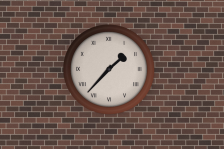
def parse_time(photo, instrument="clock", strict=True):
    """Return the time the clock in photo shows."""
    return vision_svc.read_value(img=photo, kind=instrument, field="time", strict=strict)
1:37
